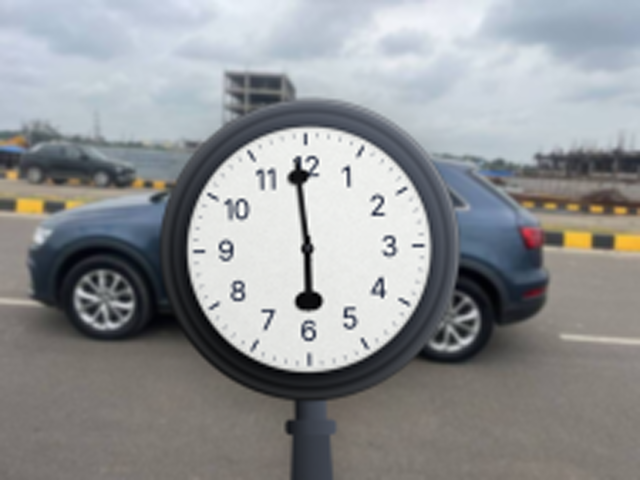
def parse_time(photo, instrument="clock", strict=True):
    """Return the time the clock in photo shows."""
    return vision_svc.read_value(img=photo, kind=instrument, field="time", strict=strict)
5:59
